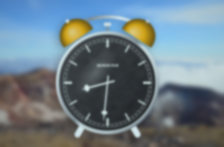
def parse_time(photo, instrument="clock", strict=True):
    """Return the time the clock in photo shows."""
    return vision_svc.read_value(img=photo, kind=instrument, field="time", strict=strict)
8:31
